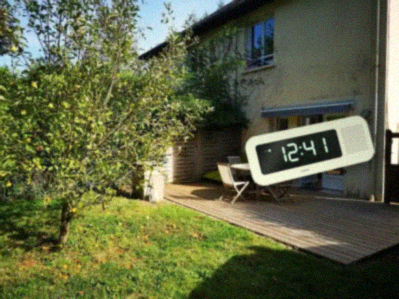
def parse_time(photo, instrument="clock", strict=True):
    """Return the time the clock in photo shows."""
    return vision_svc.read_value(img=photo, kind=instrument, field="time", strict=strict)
12:41
